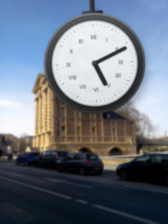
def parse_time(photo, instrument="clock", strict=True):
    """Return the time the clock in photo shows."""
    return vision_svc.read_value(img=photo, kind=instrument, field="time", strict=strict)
5:11
